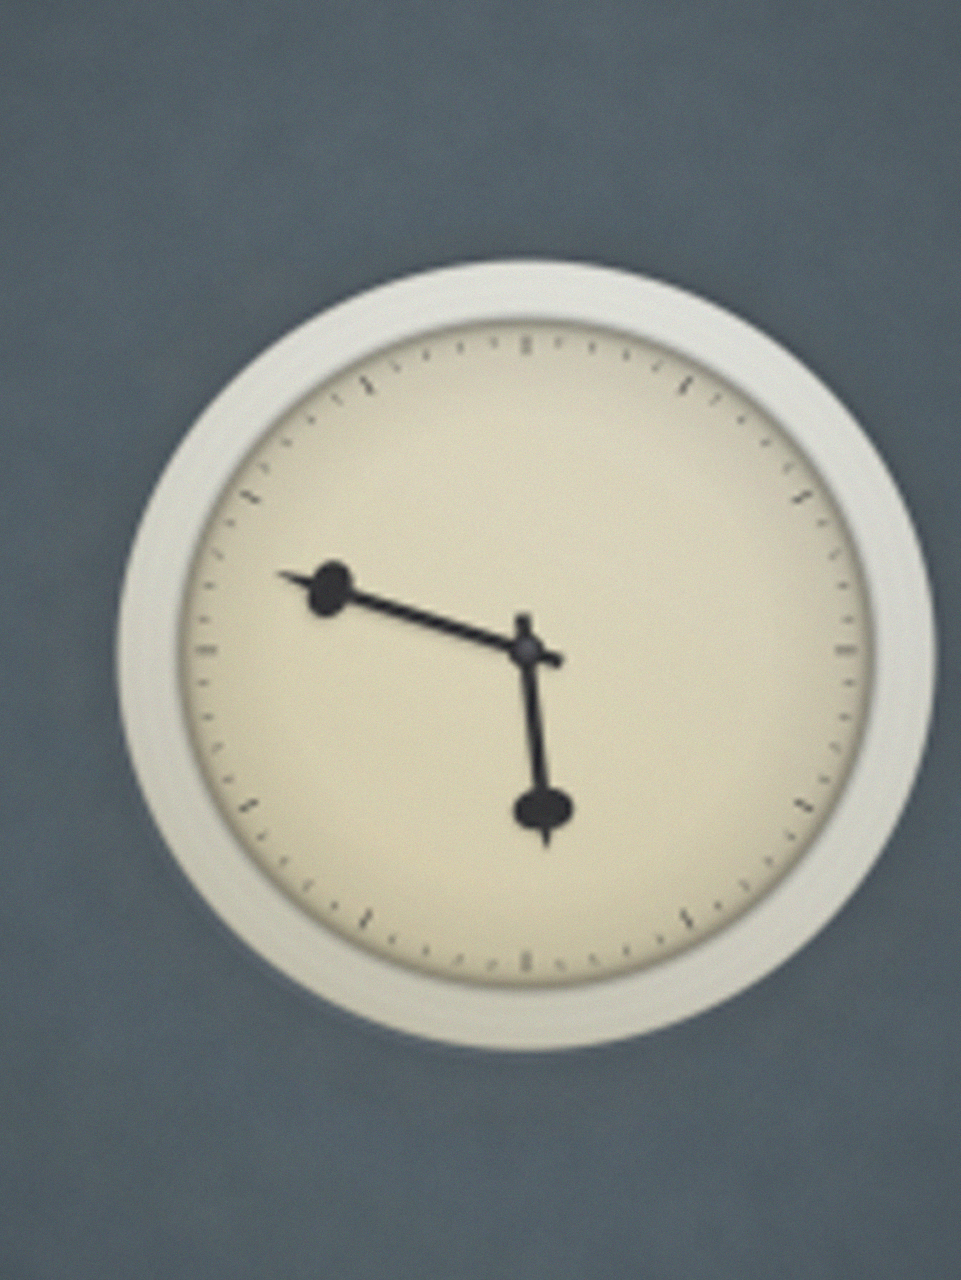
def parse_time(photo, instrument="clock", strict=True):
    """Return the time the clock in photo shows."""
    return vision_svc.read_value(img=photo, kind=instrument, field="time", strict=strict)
5:48
